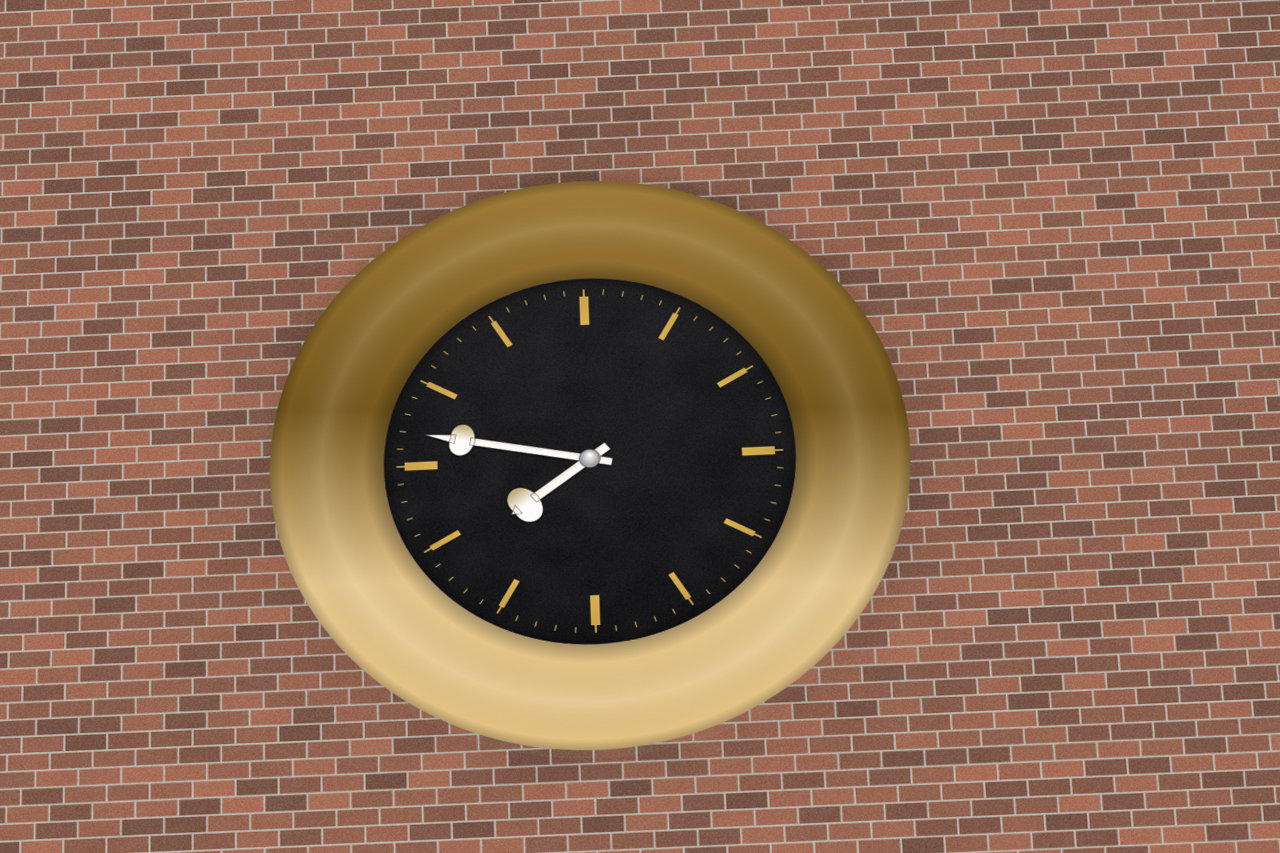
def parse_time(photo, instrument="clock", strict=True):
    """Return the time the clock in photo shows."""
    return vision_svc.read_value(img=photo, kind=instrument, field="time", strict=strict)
7:47
